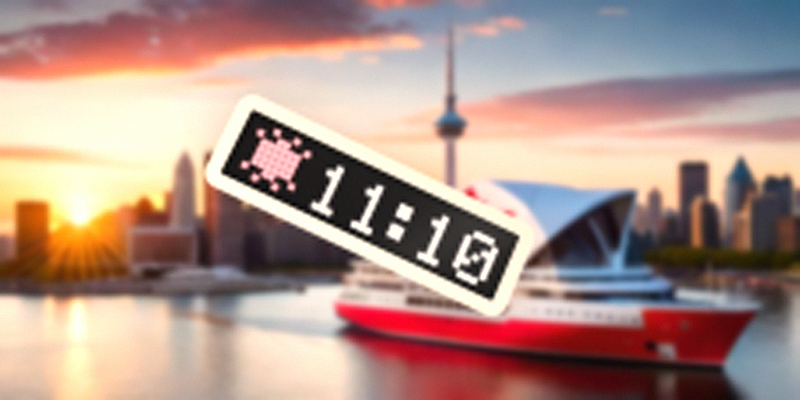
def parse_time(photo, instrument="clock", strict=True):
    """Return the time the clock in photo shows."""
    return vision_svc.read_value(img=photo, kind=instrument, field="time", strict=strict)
11:10
